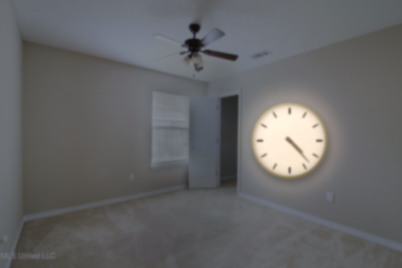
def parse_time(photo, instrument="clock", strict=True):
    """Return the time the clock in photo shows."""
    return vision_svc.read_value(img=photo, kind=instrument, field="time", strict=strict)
4:23
